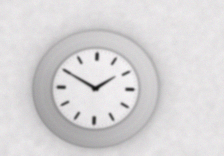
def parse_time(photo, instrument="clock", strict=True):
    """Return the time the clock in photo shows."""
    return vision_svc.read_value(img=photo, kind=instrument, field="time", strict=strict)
1:50
